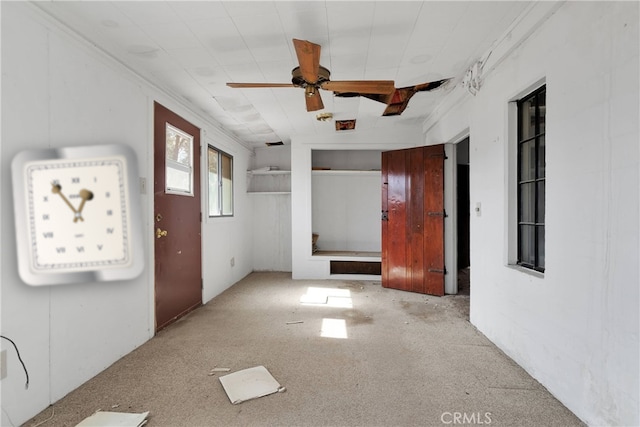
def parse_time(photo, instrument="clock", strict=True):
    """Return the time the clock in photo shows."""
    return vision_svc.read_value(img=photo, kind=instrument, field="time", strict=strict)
12:54
